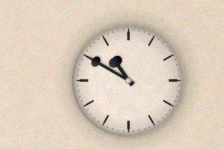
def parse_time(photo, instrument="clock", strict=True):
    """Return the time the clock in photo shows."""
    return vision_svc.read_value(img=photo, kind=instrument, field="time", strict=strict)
10:50
